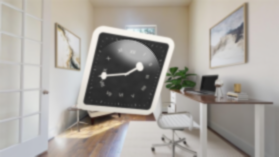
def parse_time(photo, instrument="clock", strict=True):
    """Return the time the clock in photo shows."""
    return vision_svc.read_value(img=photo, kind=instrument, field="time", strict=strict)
1:43
